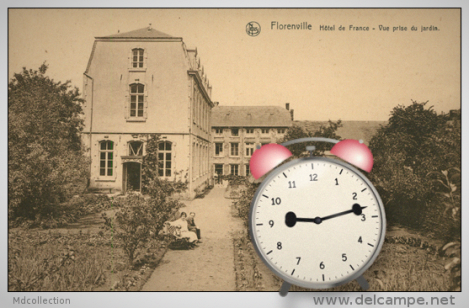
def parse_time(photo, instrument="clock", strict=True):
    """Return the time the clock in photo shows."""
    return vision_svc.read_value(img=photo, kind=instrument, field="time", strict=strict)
9:13
